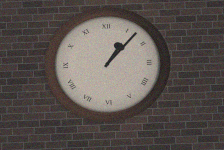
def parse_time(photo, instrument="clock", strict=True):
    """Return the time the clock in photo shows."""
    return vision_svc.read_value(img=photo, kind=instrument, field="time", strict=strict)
1:07
